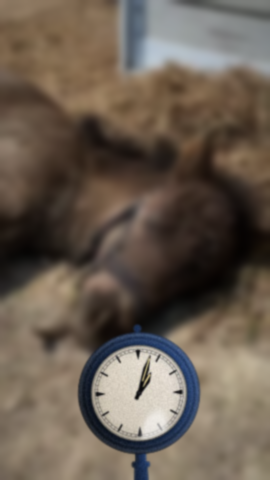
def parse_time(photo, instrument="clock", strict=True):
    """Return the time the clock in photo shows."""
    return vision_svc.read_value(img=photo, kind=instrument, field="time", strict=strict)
1:03
